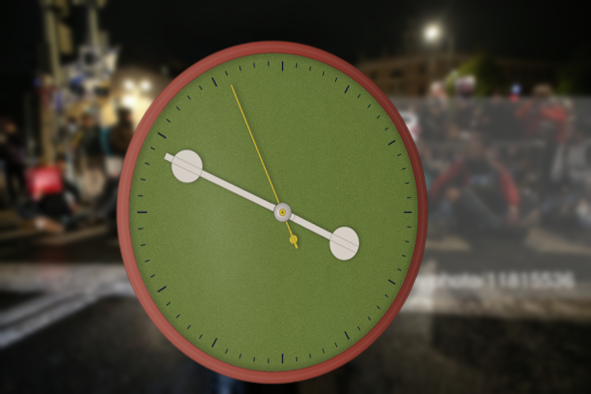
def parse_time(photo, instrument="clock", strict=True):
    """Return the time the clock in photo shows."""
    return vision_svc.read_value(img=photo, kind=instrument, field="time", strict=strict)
3:48:56
